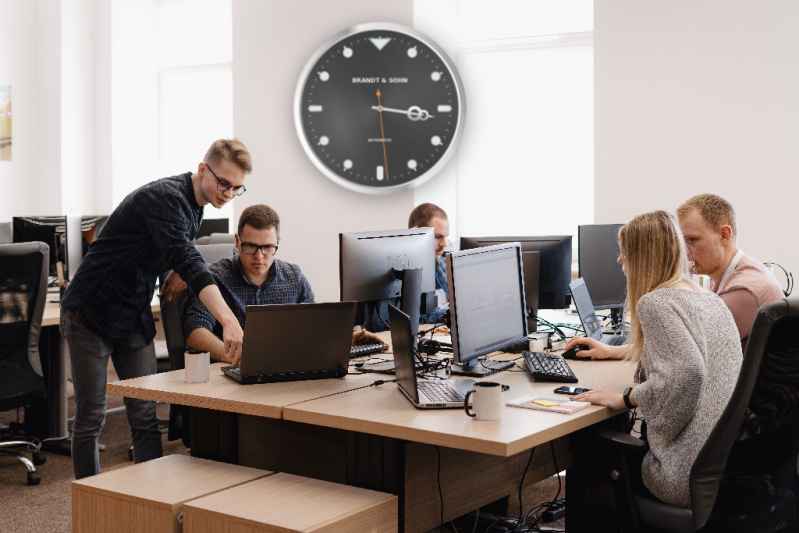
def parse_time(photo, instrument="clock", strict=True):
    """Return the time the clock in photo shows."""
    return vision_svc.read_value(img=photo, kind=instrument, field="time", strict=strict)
3:16:29
